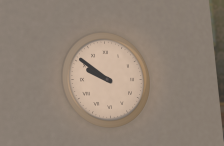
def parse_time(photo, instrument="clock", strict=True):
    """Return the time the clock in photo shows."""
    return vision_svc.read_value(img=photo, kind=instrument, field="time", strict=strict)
9:51
